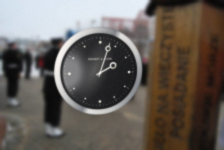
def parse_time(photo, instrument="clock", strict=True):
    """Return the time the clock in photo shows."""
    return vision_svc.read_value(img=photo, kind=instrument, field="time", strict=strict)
2:03
